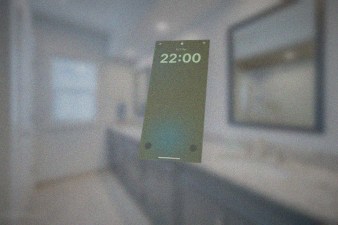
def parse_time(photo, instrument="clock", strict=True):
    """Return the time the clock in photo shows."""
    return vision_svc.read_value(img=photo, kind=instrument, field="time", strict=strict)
22:00
